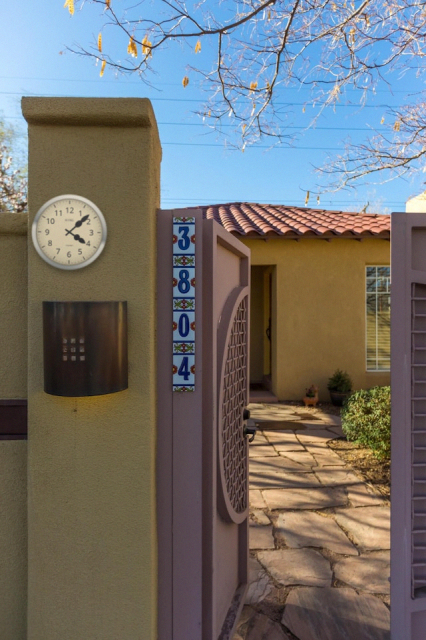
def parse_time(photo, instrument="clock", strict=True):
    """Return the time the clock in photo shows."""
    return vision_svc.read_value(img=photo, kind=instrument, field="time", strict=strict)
4:08
